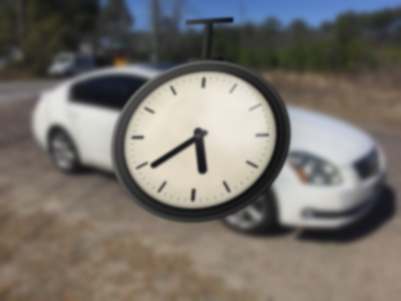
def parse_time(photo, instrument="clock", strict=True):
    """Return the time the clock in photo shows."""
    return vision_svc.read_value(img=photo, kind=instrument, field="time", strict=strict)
5:39
